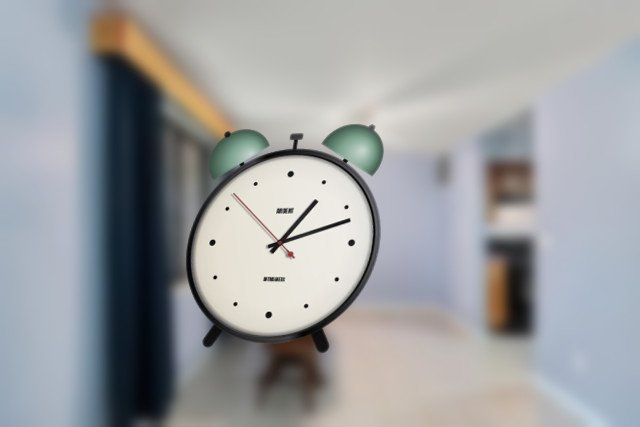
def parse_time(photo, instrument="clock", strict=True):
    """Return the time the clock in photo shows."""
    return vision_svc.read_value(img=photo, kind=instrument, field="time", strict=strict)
1:11:52
